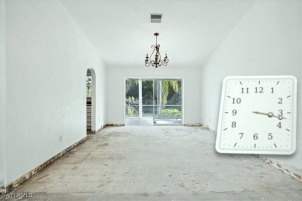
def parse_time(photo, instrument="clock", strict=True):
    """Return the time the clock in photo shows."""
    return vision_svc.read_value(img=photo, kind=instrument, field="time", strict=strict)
3:17
